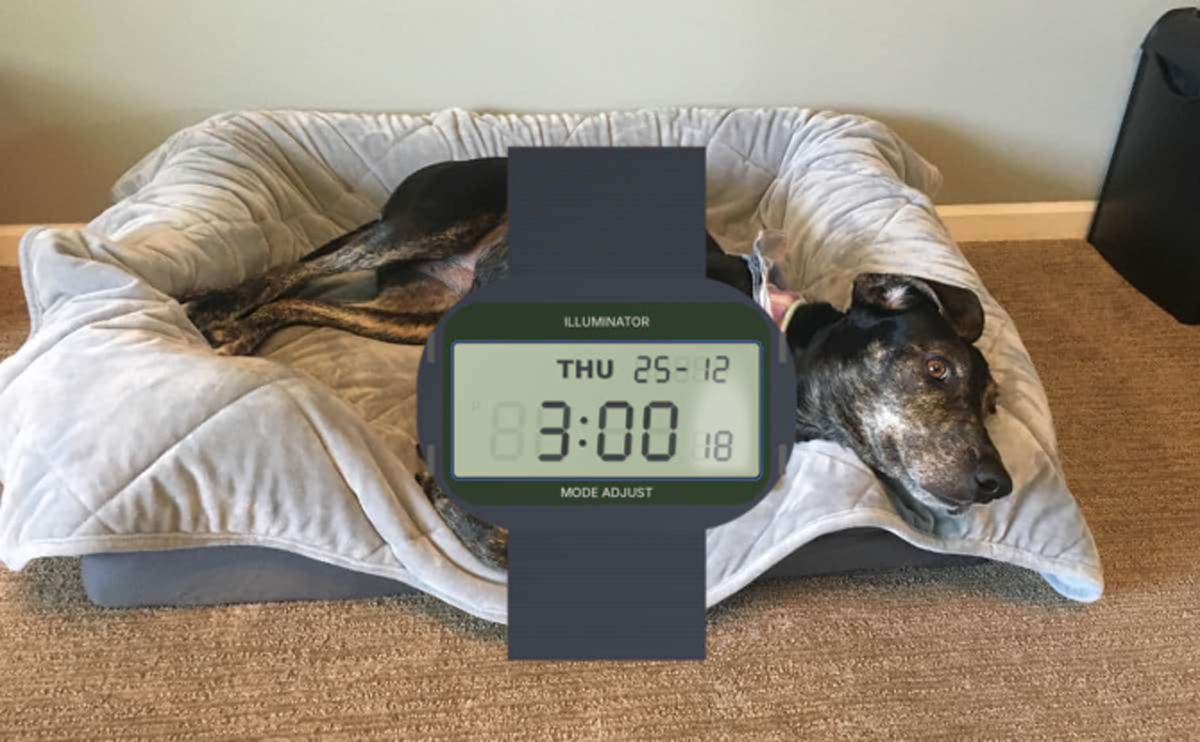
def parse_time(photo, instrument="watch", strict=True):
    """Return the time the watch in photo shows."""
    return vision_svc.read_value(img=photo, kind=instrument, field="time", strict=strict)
3:00:18
